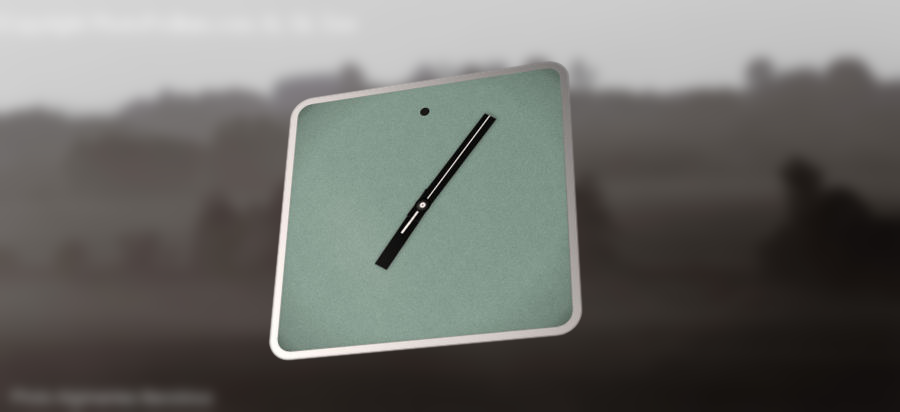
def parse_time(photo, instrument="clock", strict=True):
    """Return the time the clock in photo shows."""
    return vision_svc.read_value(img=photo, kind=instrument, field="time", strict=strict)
7:06:06
